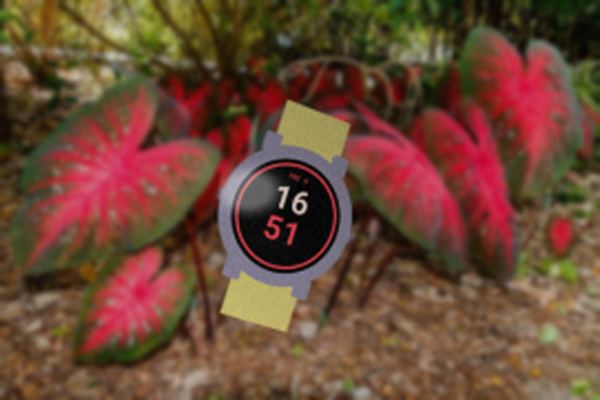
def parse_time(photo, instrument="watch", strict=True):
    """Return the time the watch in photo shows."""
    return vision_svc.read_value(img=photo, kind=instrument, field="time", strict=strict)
16:51
